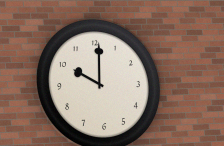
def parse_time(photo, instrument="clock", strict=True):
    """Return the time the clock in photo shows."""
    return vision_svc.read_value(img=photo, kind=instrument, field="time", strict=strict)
10:01
